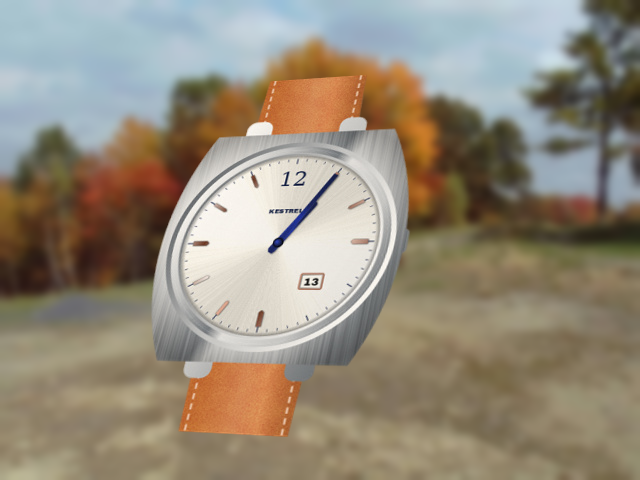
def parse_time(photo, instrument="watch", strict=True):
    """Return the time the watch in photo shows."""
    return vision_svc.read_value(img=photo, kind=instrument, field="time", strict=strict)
1:05
